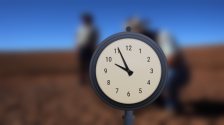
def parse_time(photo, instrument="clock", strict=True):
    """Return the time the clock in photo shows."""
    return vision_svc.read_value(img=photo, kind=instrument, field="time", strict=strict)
9:56
